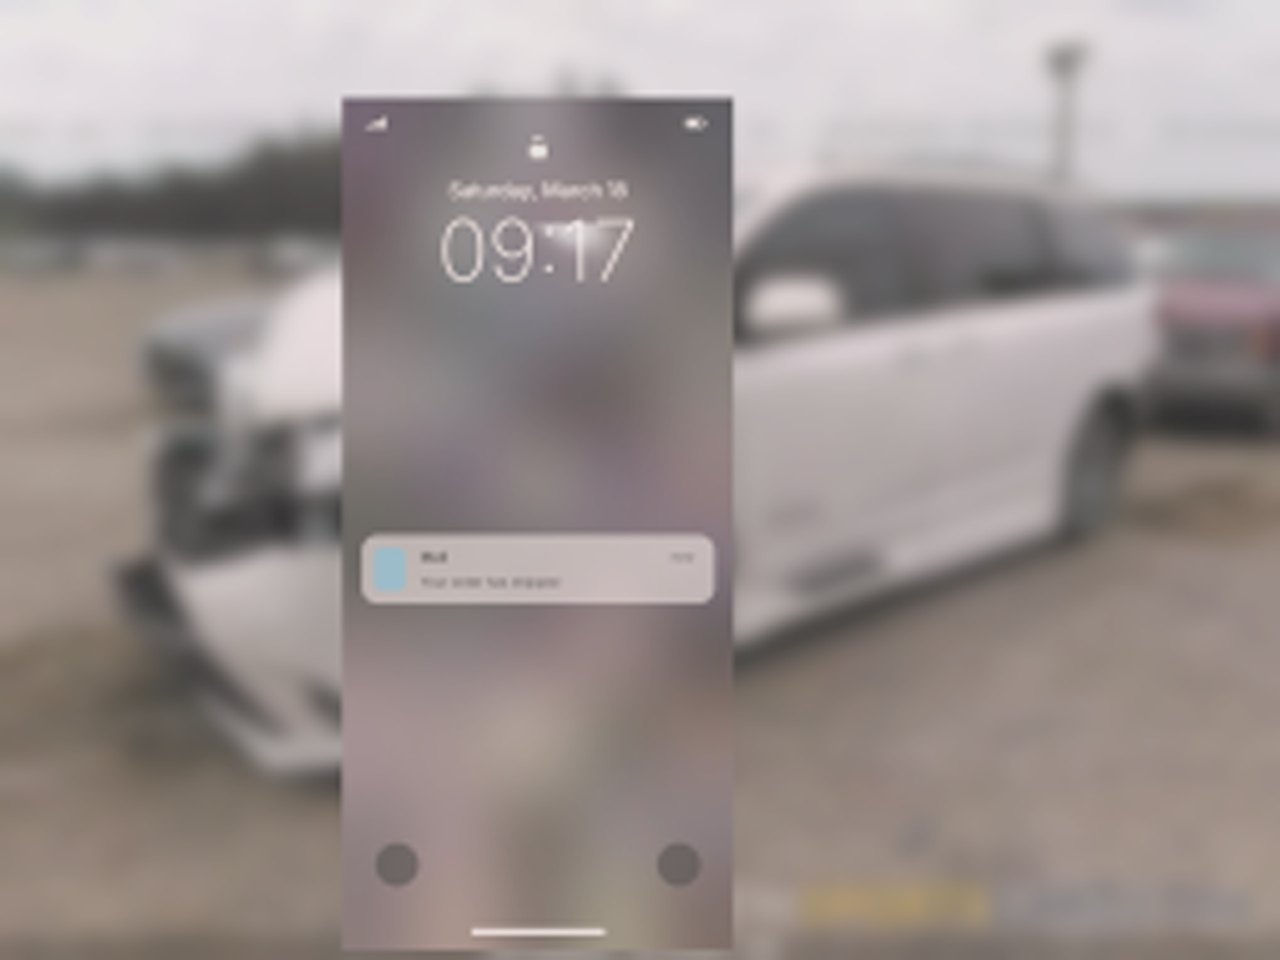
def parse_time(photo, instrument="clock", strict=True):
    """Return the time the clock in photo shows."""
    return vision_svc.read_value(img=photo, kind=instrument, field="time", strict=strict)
9:17
